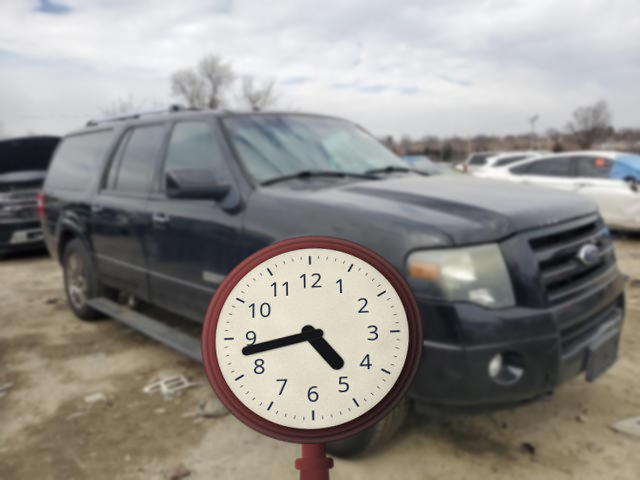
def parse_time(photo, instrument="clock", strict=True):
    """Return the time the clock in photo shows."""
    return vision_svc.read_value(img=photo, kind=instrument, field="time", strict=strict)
4:43
